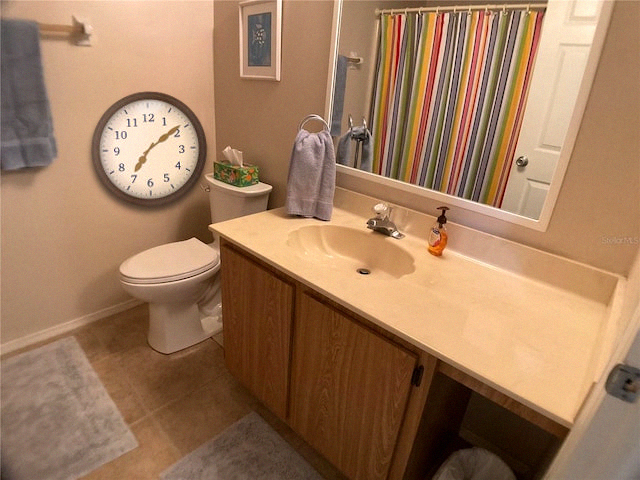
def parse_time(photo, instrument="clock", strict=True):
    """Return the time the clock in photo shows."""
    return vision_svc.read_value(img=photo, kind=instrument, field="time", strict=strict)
7:09
